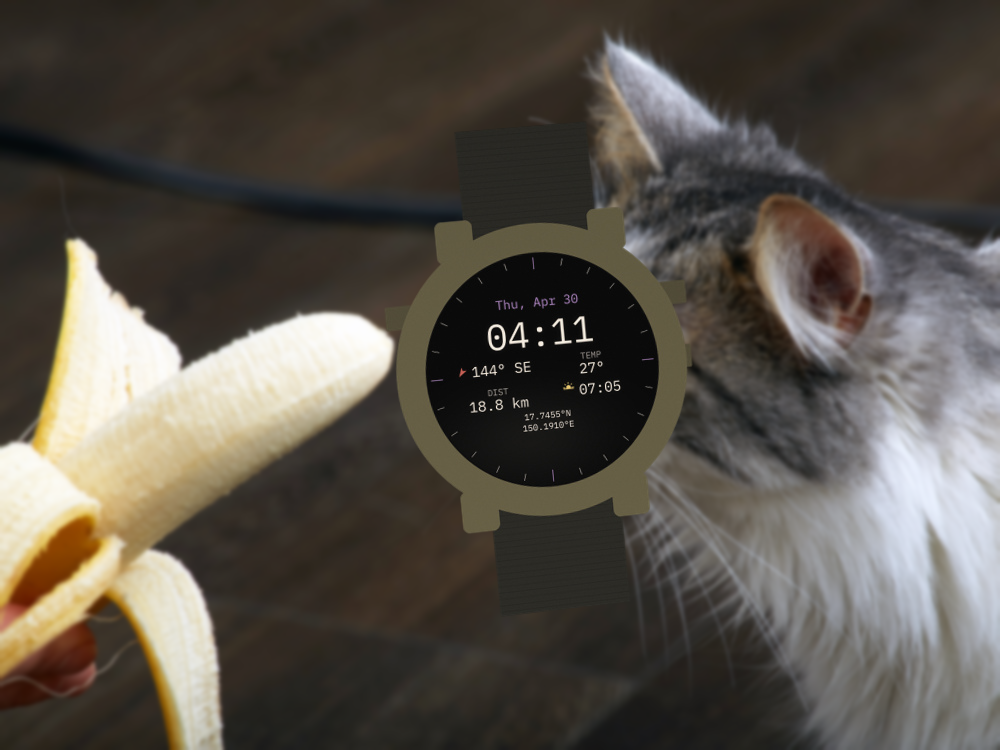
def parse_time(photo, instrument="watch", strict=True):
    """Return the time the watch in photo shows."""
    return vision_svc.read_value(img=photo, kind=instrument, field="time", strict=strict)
4:11
